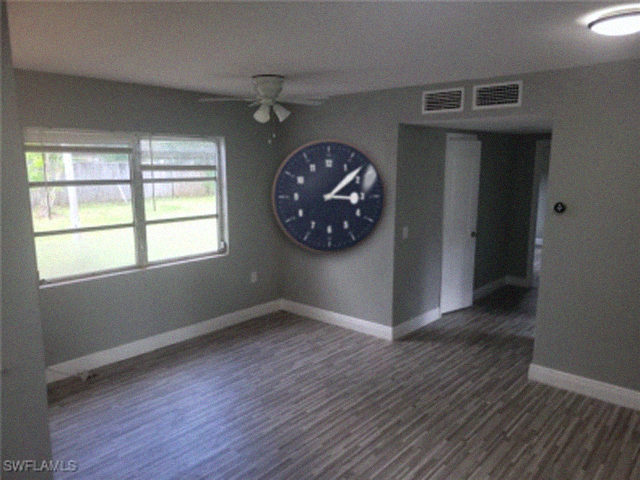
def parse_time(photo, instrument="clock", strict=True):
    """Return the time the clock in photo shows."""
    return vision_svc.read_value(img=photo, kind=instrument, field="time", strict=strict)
3:08
